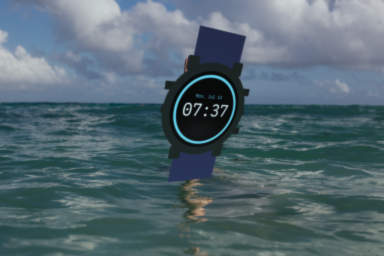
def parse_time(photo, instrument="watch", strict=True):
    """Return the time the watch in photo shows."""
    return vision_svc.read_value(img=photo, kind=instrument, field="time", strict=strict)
7:37
